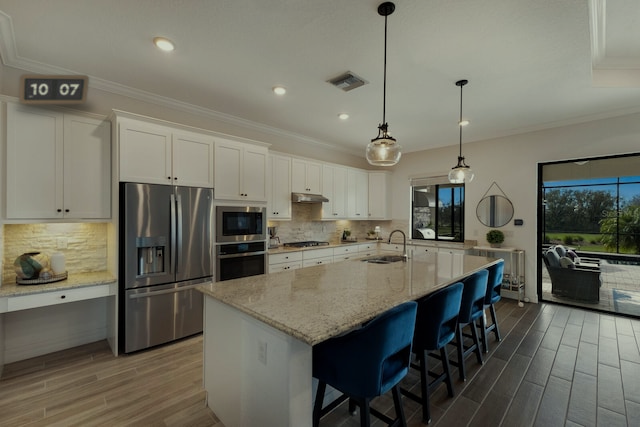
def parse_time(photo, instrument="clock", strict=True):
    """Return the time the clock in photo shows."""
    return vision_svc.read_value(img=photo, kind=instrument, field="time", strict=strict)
10:07
